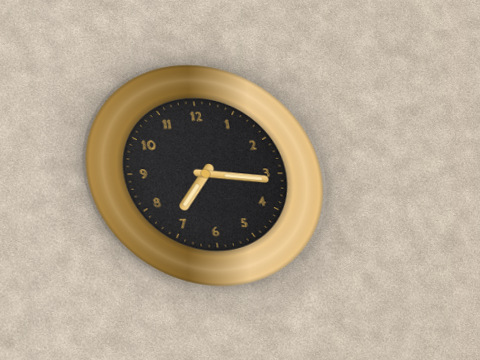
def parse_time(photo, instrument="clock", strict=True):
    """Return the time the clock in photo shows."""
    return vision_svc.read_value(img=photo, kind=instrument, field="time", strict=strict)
7:16
